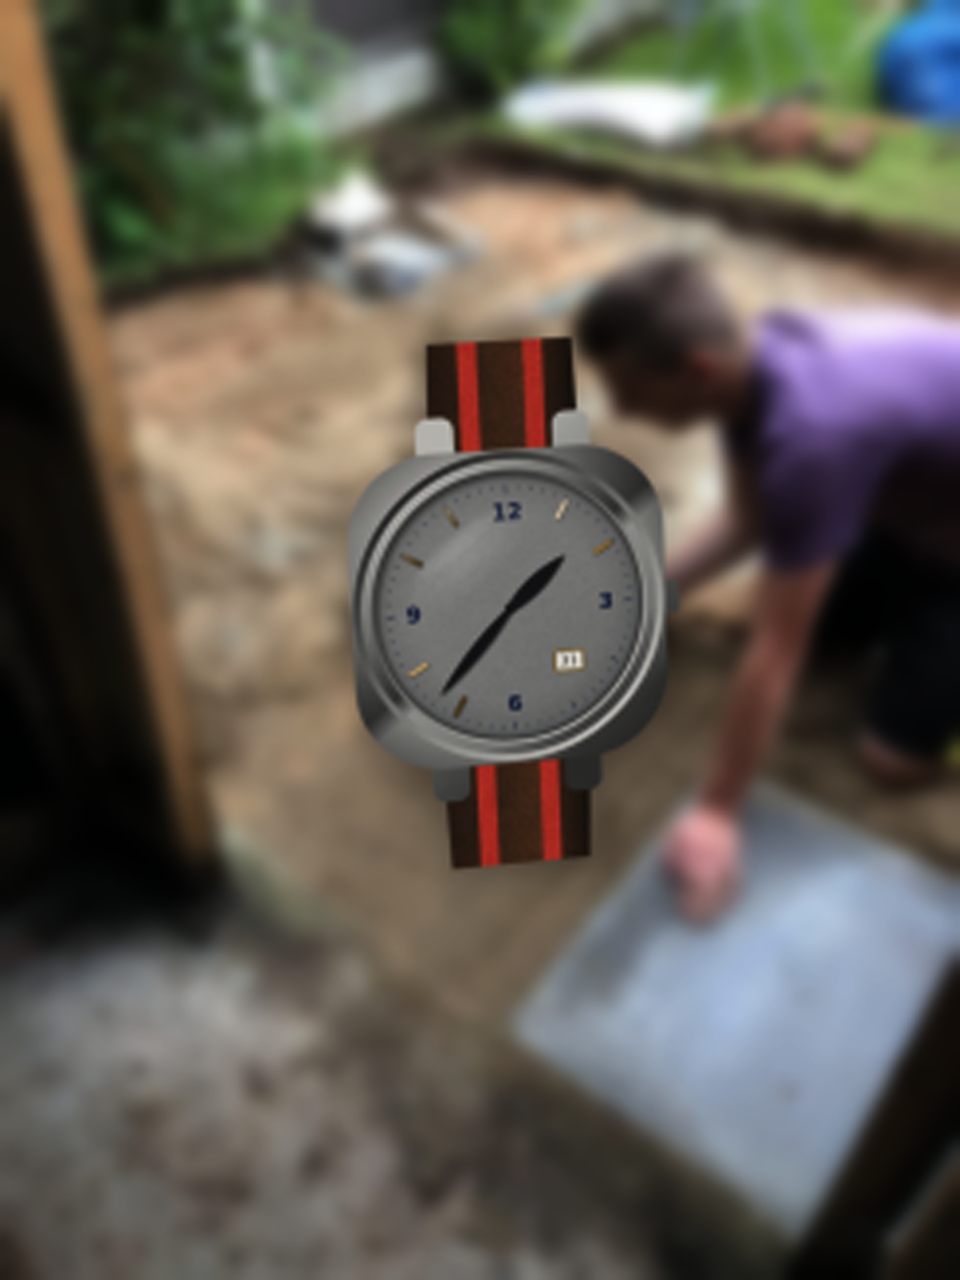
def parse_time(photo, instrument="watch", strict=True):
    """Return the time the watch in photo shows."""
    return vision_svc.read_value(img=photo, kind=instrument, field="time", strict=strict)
1:37
